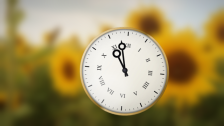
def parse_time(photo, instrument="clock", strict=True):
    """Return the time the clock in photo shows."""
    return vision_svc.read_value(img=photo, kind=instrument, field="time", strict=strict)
10:58
